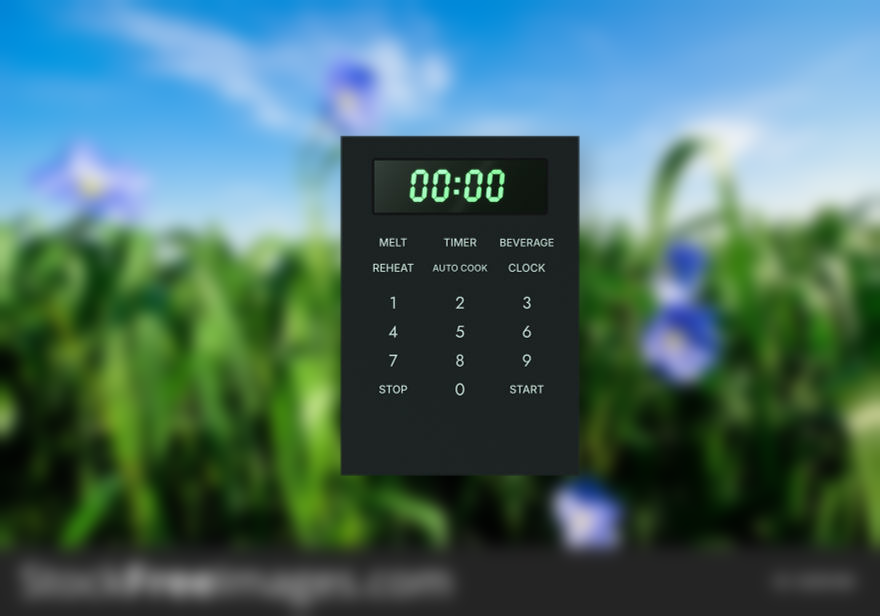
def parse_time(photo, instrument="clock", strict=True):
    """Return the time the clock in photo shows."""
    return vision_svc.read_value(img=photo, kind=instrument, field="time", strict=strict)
0:00
